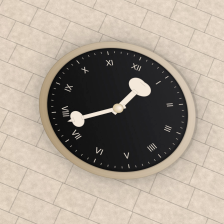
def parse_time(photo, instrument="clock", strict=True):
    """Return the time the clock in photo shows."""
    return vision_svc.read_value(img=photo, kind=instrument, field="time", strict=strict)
12:38
